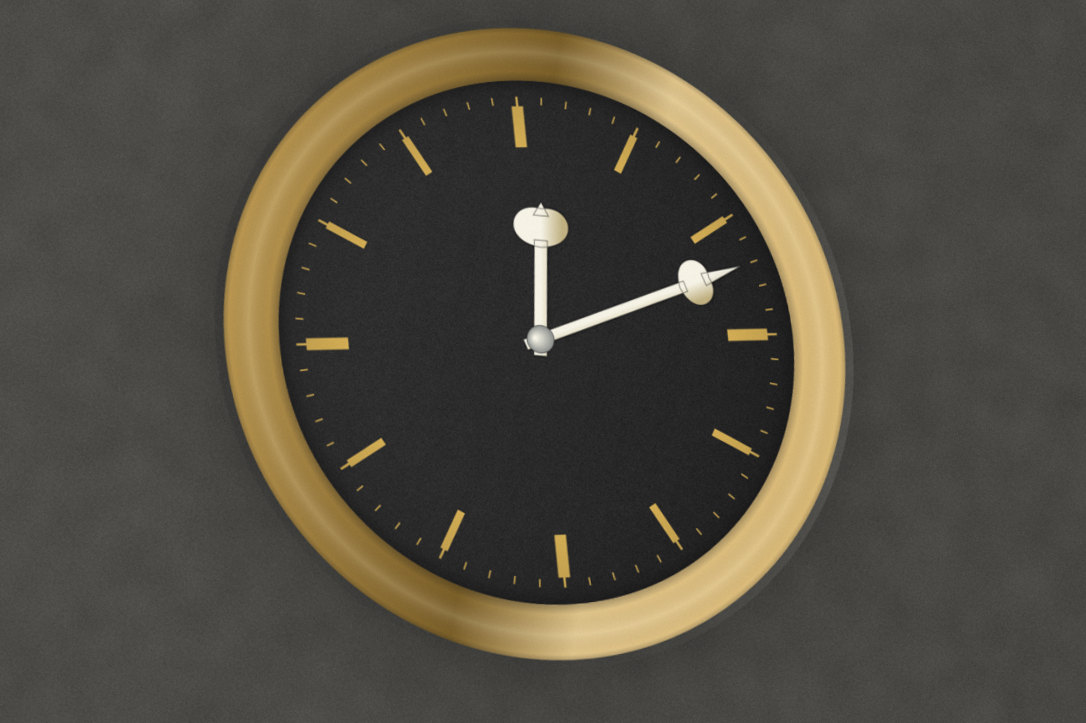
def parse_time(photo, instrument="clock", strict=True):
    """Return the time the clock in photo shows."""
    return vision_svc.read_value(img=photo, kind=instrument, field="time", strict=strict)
12:12
